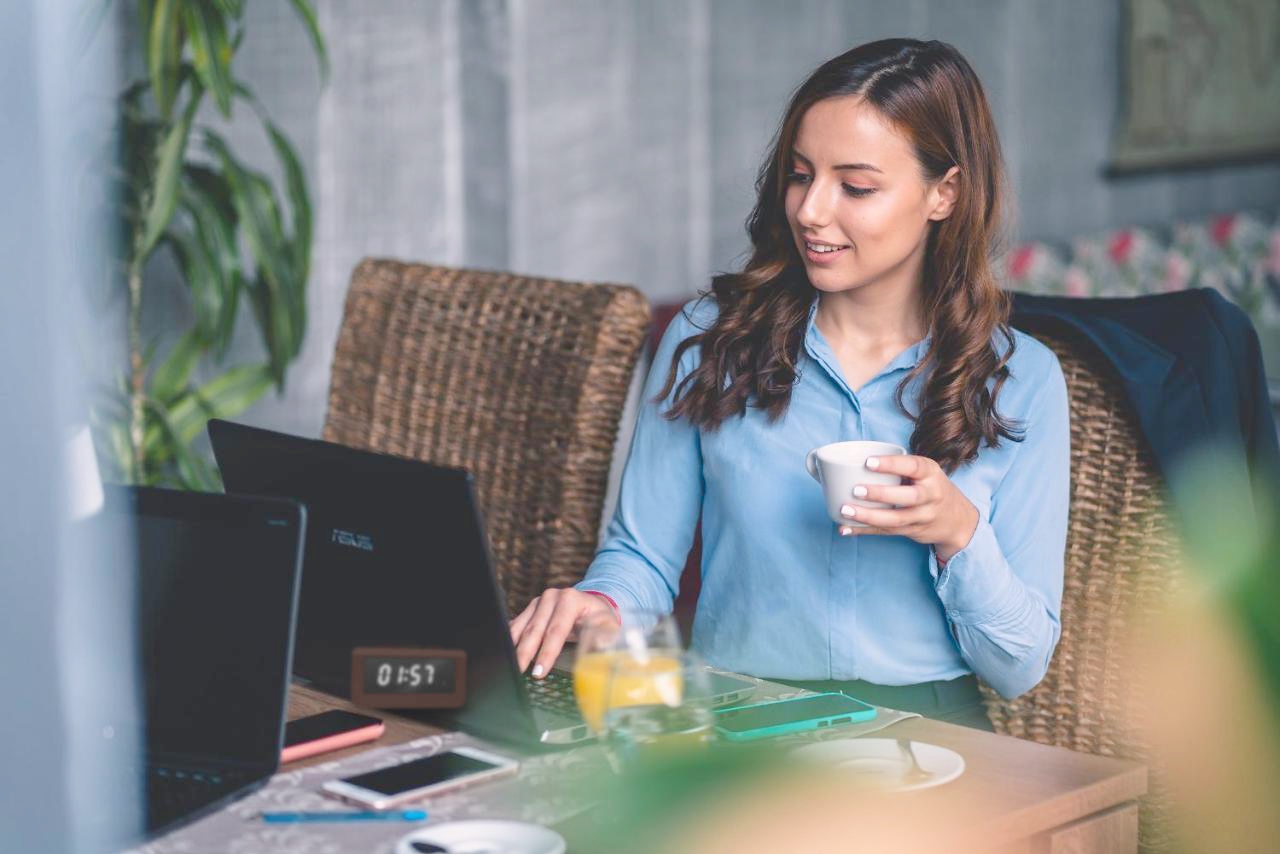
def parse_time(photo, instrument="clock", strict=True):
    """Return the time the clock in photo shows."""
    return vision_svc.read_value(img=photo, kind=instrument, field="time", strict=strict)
1:57
